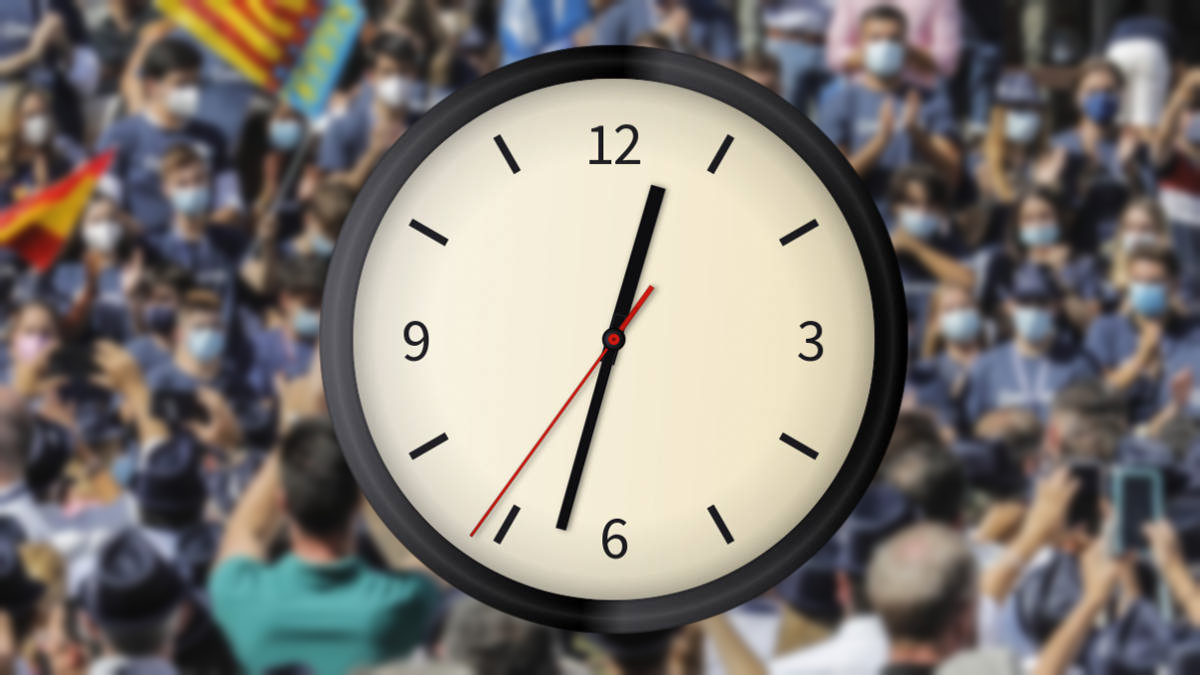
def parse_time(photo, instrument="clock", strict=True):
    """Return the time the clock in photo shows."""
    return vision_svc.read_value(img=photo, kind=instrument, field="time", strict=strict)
12:32:36
